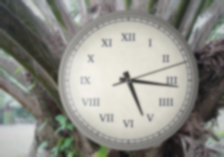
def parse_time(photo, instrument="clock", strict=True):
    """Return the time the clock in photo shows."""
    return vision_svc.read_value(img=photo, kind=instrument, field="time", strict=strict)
5:16:12
